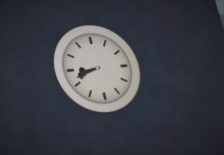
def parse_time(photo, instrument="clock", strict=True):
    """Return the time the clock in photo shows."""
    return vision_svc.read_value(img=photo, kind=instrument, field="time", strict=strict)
8:42
